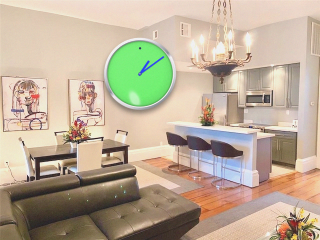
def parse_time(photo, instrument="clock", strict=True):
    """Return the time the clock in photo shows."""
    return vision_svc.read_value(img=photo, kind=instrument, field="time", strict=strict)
1:09
